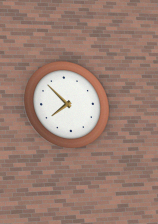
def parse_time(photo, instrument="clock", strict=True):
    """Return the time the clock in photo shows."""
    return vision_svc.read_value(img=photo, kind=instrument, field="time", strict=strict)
7:53
